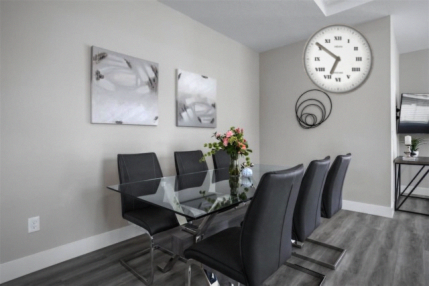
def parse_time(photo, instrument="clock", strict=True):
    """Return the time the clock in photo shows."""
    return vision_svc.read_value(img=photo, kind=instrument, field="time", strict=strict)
6:51
